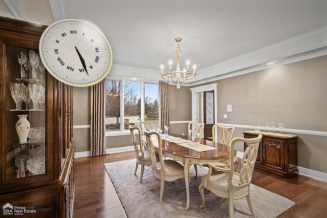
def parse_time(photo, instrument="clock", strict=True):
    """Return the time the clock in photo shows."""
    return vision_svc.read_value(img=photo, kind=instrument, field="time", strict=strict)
5:28
